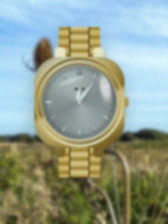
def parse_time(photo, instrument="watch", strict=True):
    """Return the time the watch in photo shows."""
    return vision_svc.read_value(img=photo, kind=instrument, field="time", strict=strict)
12:06
